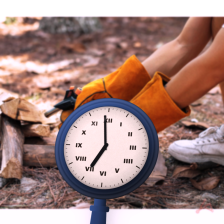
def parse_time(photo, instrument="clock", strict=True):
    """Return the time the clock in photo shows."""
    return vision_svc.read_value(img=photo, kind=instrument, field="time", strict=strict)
6:59
